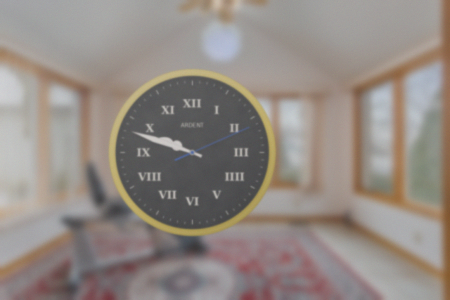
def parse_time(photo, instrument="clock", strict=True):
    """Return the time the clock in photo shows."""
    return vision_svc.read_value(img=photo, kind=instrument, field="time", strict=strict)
9:48:11
